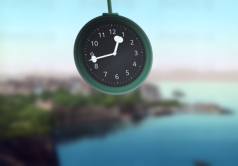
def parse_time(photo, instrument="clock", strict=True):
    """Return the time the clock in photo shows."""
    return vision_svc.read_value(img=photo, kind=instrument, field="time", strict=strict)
12:43
